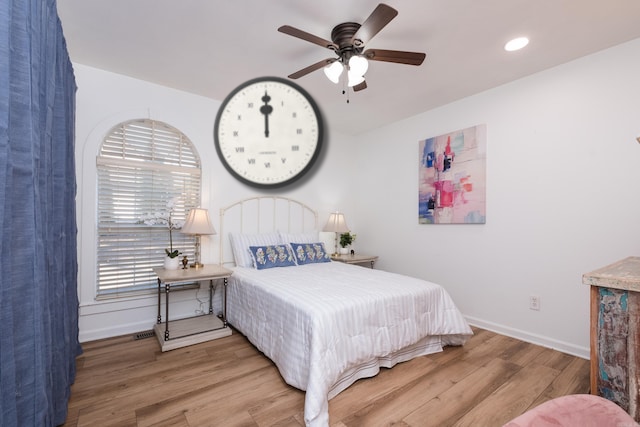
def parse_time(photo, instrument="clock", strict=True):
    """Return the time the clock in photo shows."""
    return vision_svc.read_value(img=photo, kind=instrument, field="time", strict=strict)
12:00
